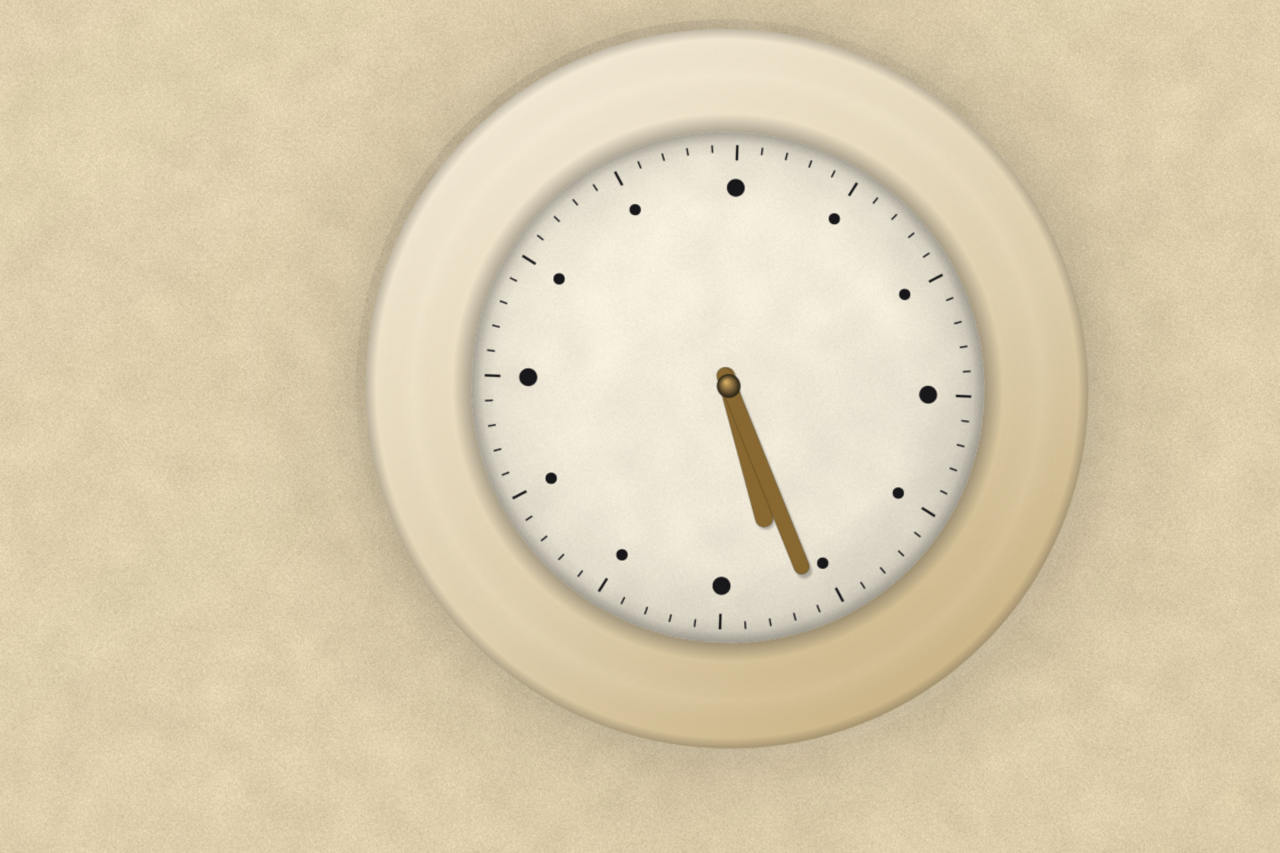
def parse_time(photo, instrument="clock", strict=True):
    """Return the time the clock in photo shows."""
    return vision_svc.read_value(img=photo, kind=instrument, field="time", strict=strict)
5:26
